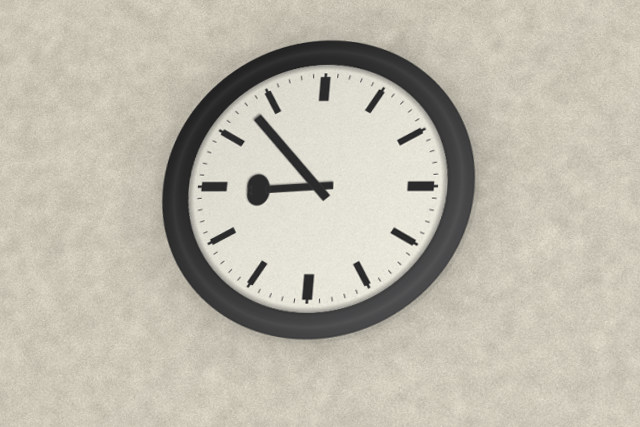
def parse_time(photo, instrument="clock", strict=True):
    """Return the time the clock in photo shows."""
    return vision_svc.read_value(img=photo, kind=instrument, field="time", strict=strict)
8:53
